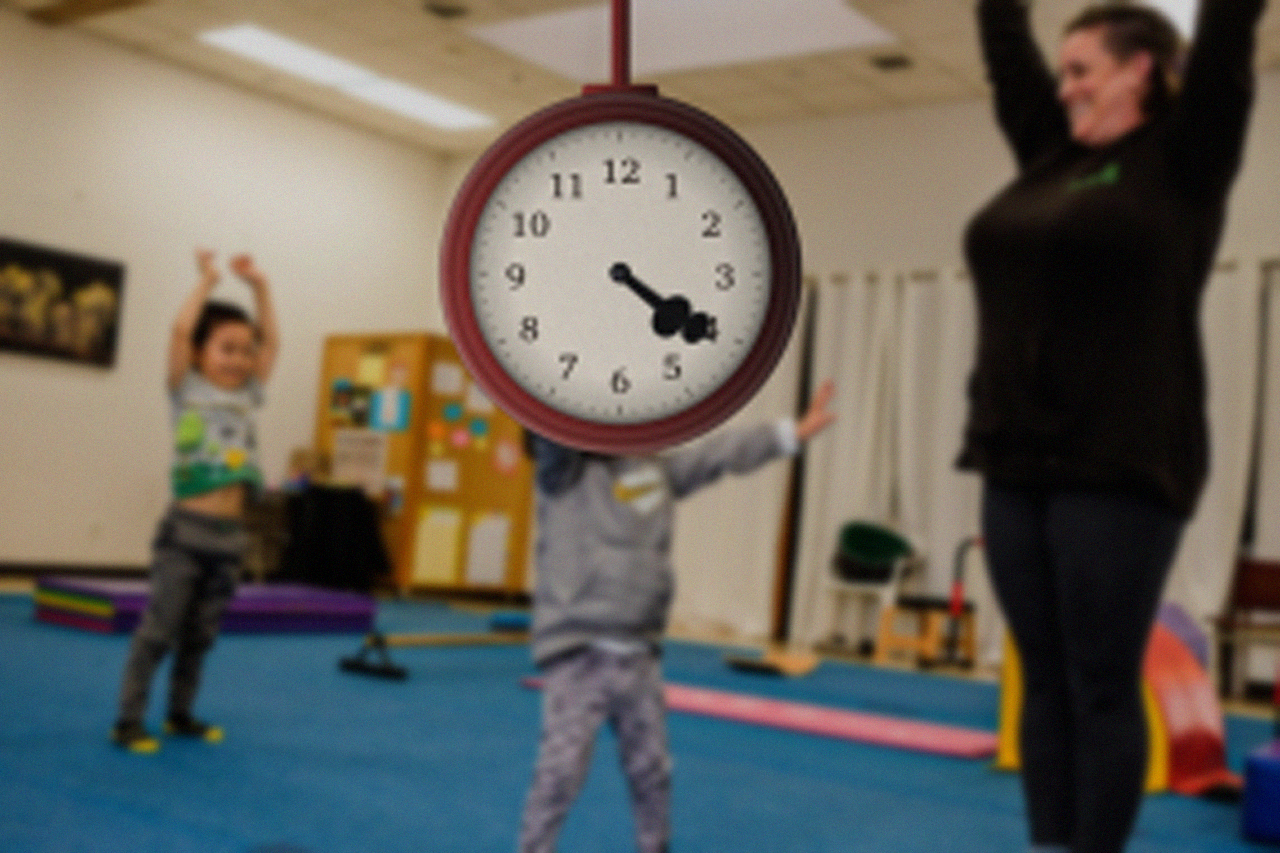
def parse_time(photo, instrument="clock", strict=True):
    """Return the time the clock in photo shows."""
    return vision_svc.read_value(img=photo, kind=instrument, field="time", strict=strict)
4:21
